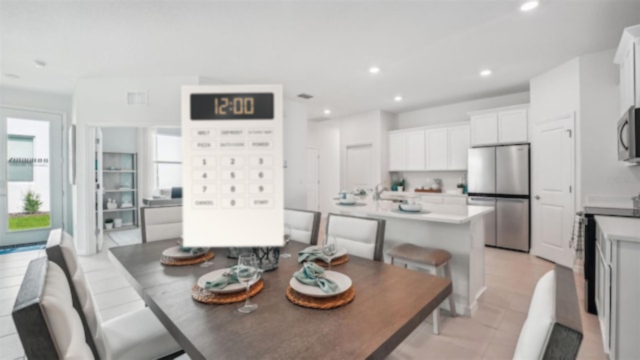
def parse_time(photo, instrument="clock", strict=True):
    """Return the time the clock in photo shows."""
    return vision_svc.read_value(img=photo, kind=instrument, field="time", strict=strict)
12:00
